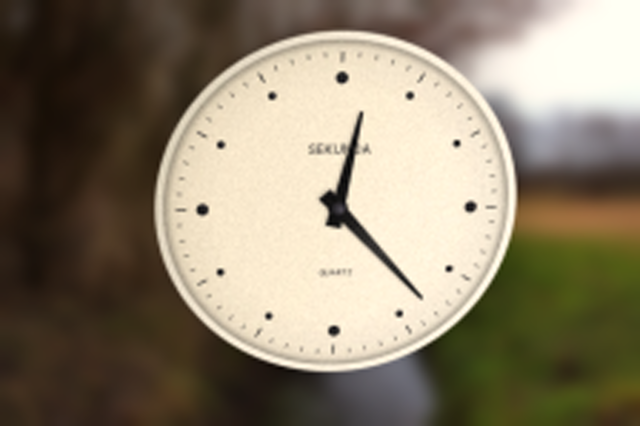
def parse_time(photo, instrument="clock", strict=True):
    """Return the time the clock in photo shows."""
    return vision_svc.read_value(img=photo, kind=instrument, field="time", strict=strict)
12:23
